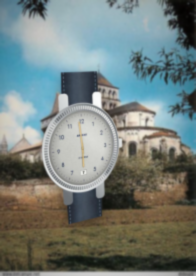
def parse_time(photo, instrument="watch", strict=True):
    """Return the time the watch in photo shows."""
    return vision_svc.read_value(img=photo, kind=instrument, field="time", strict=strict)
5:59
